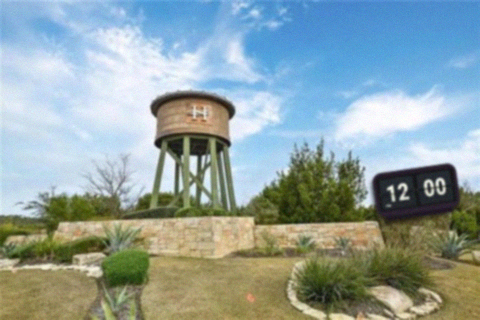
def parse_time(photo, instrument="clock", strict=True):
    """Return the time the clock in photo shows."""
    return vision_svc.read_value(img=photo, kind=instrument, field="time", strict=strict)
12:00
